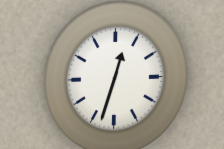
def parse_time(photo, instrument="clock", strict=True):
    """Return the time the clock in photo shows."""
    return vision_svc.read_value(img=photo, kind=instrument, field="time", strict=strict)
12:33
